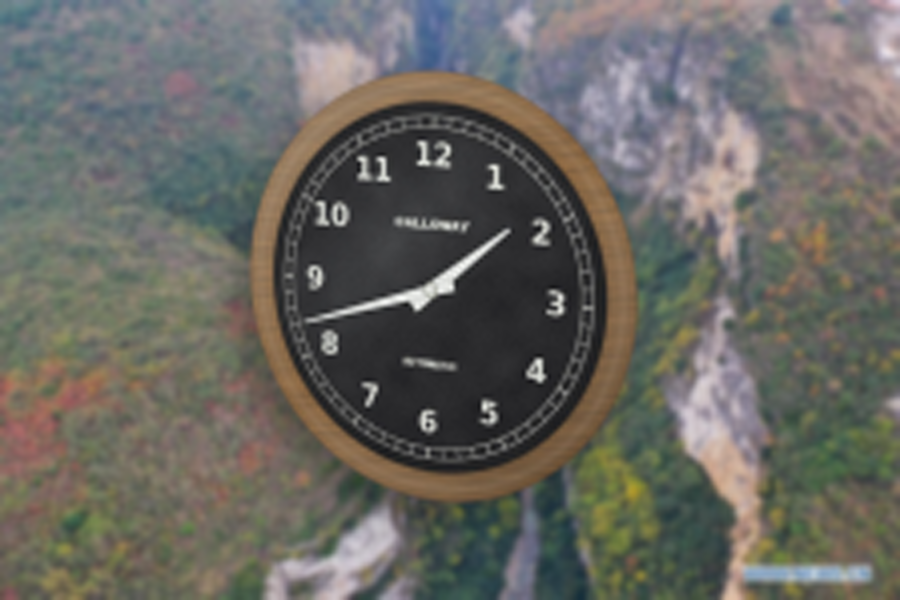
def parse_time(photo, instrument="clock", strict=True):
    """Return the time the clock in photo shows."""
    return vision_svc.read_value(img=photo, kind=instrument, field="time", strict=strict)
1:42
